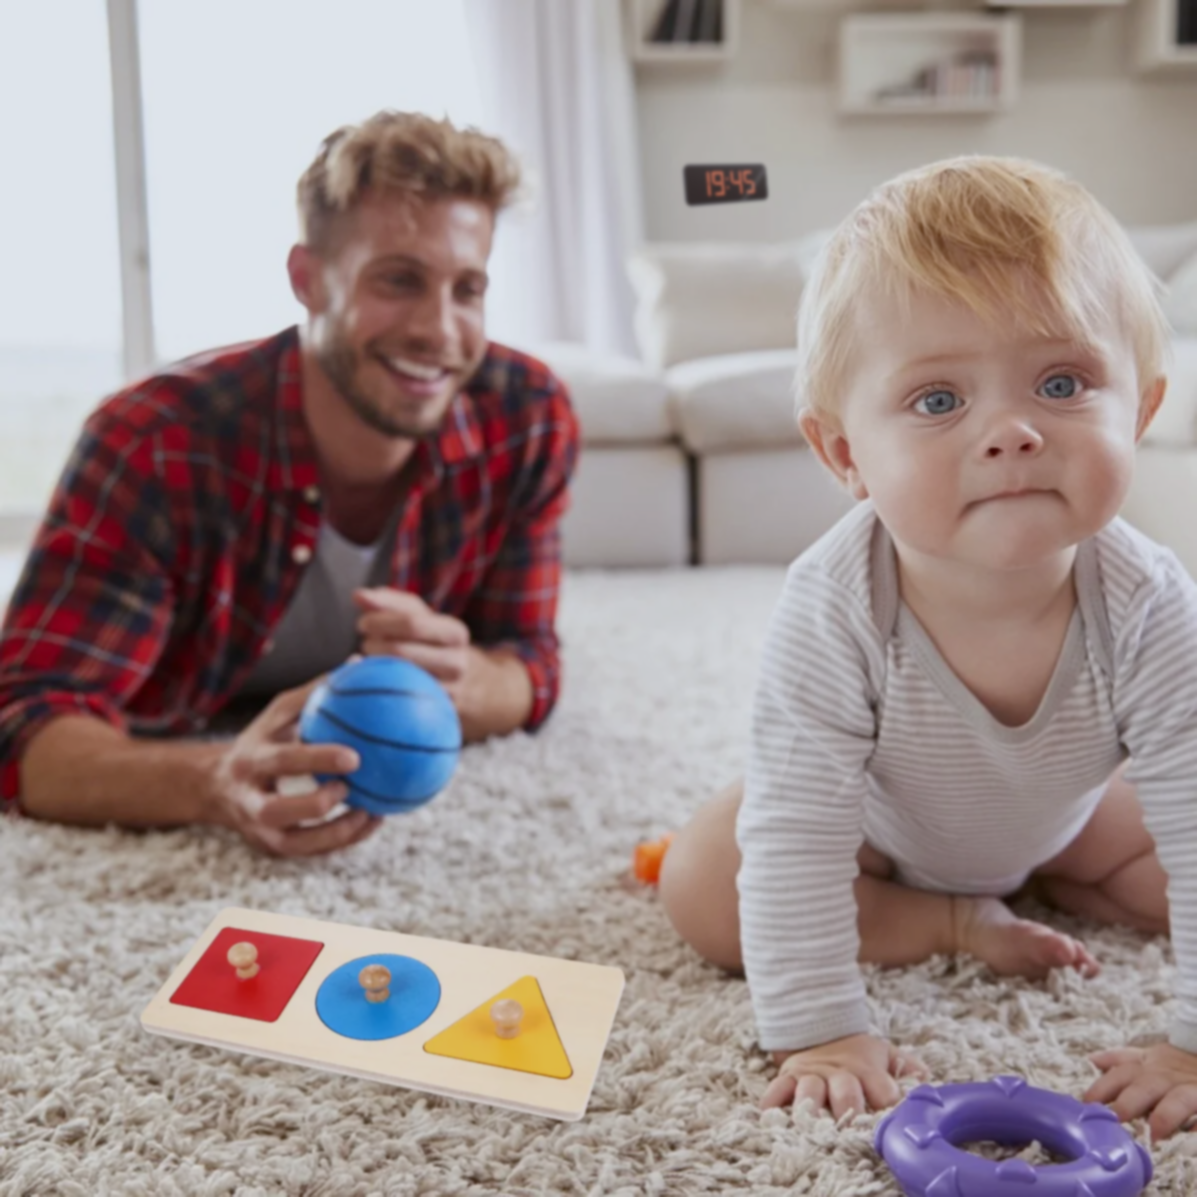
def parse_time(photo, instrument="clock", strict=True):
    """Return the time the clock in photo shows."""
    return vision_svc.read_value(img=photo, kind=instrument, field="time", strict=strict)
19:45
